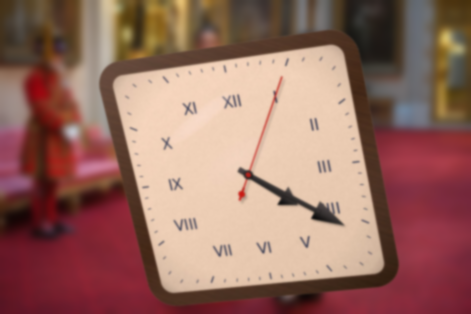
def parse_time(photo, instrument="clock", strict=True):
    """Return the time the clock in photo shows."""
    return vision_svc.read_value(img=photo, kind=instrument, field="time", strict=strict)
4:21:05
